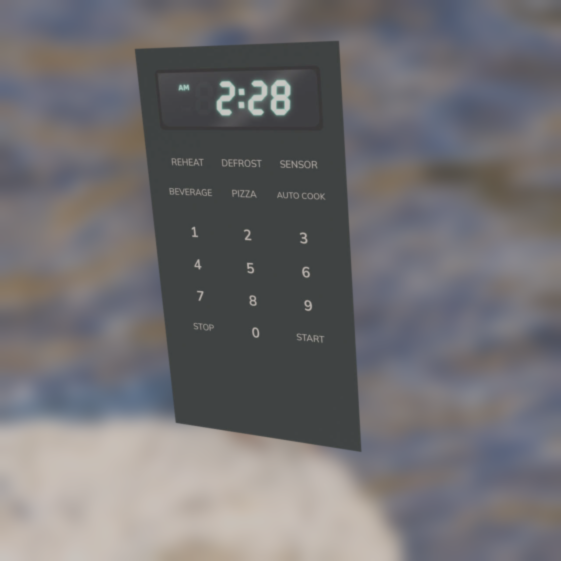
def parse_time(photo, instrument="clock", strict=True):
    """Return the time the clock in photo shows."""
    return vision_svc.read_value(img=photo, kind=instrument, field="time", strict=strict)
2:28
